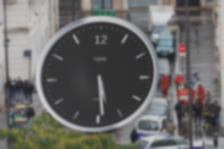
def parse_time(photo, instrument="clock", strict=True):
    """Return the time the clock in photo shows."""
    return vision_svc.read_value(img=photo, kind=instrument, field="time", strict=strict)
5:29
